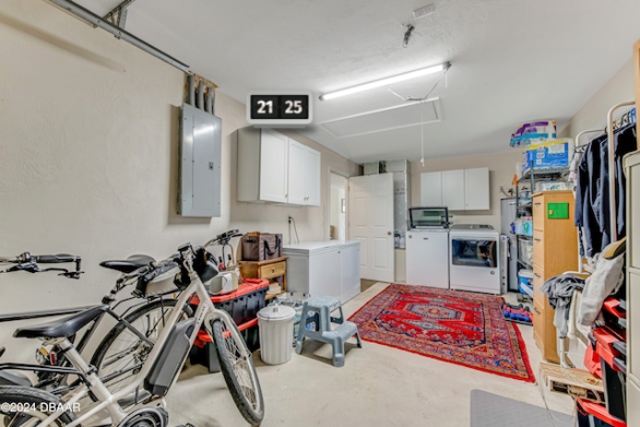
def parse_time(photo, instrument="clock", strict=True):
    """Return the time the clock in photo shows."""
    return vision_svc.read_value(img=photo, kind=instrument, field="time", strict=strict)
21:25
